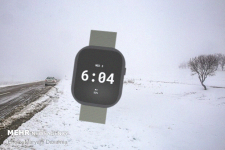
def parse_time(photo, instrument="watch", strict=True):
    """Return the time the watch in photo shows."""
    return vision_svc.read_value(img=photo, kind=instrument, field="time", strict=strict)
6:04
